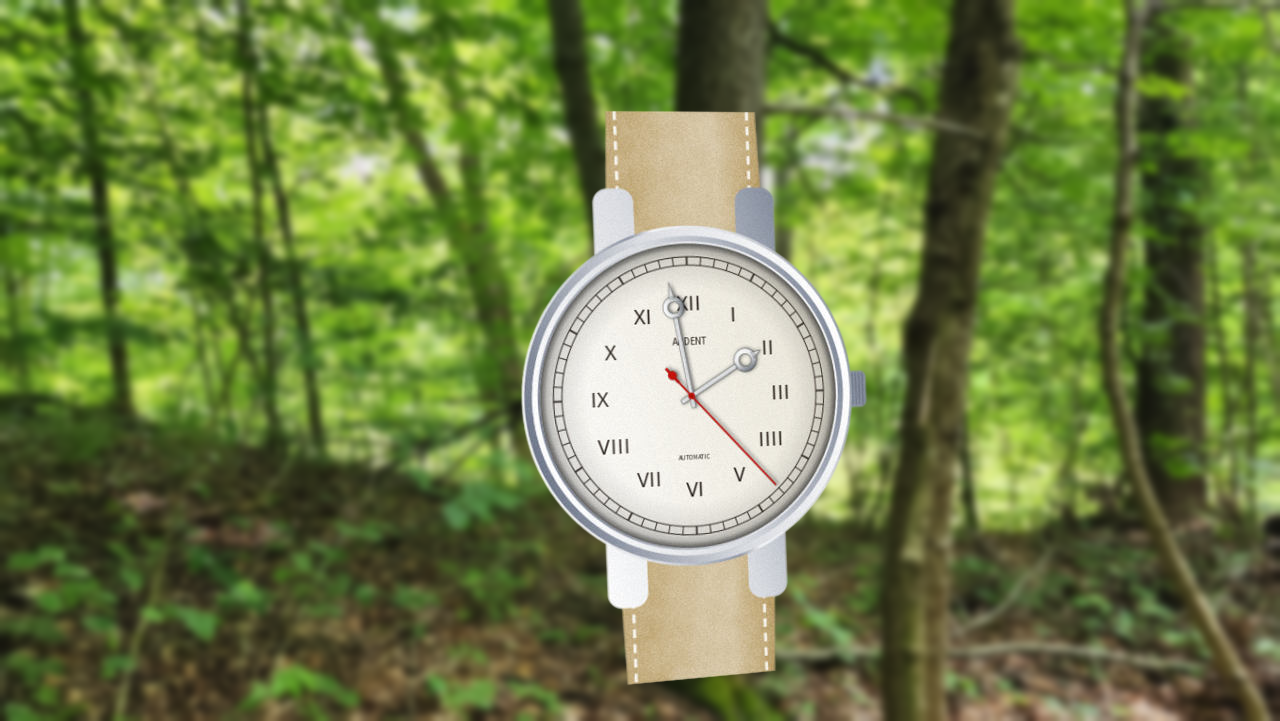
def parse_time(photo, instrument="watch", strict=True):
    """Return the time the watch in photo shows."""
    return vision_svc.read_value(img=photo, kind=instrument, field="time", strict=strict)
1:58:23
